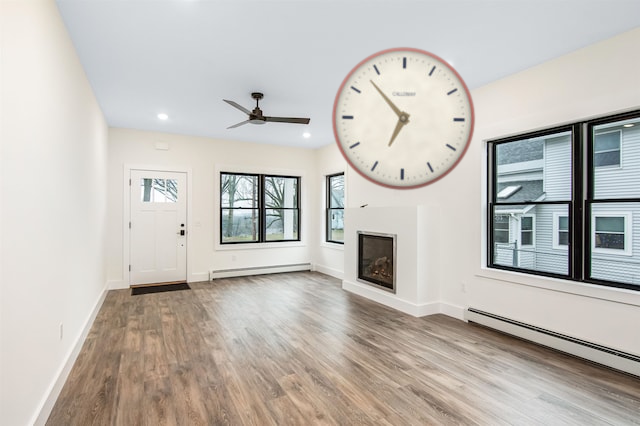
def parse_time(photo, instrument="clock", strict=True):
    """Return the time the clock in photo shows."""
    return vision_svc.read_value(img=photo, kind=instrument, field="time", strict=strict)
6:53
